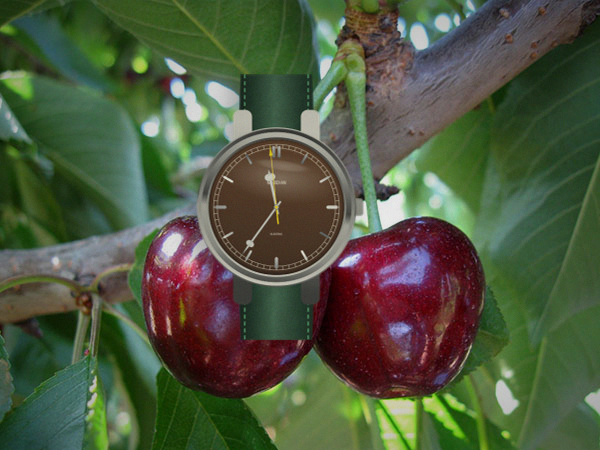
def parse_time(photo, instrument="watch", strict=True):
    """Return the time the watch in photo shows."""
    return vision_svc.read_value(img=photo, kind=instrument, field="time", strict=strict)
11:35:59
